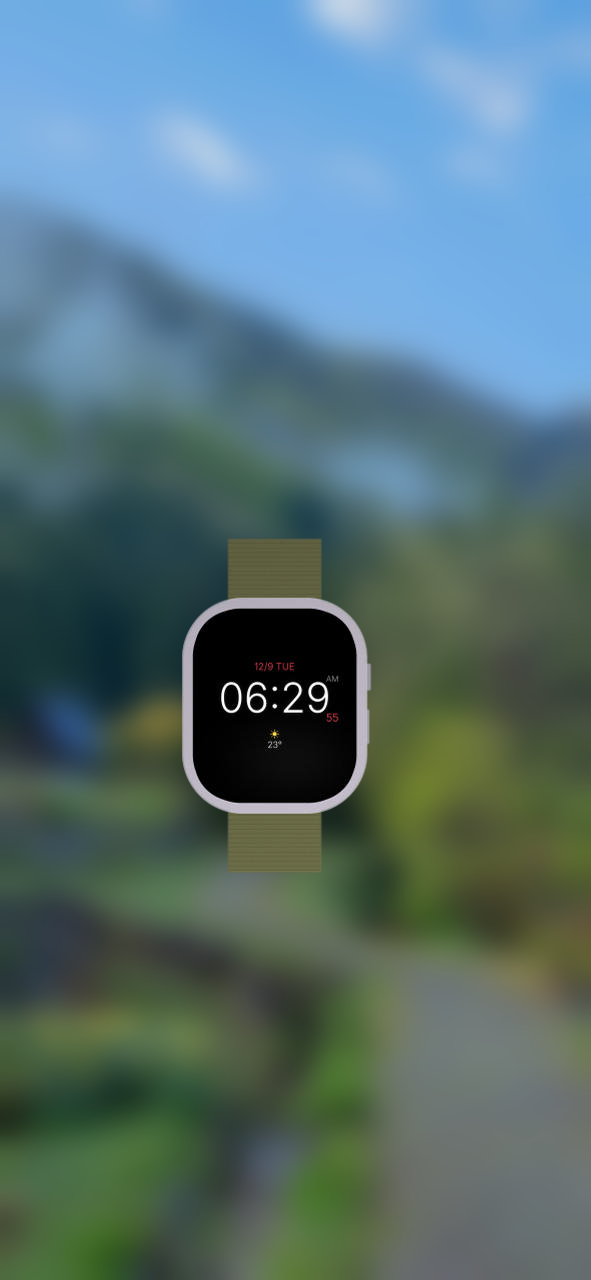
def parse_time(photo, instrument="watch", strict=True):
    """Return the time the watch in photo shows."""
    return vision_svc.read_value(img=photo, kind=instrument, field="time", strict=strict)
6:29:55
